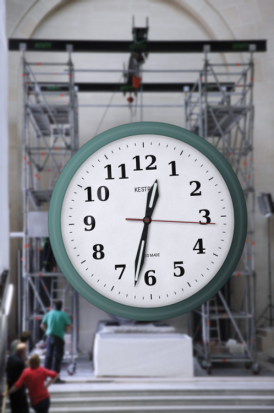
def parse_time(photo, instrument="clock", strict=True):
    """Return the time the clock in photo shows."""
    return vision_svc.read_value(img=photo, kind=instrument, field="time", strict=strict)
12:32:16
